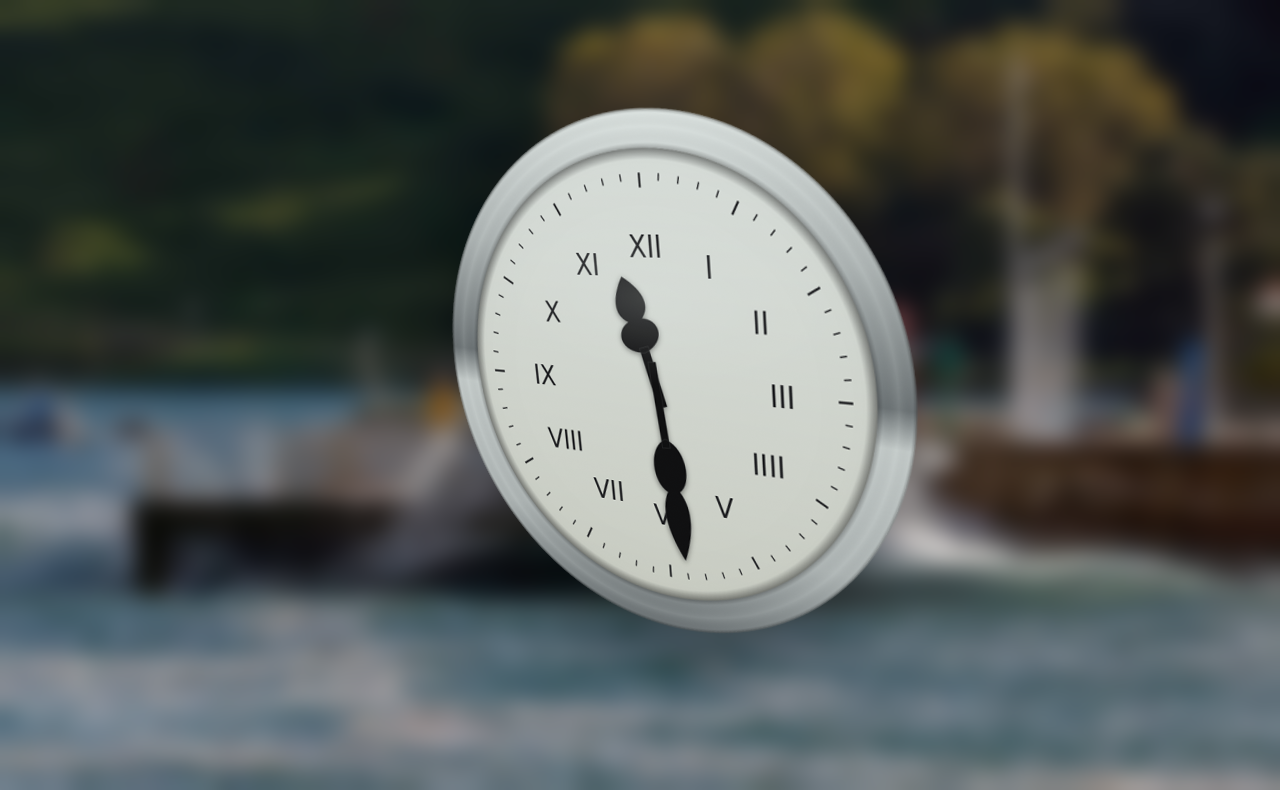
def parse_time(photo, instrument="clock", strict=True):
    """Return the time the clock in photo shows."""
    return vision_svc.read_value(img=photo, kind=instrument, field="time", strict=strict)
11:29
